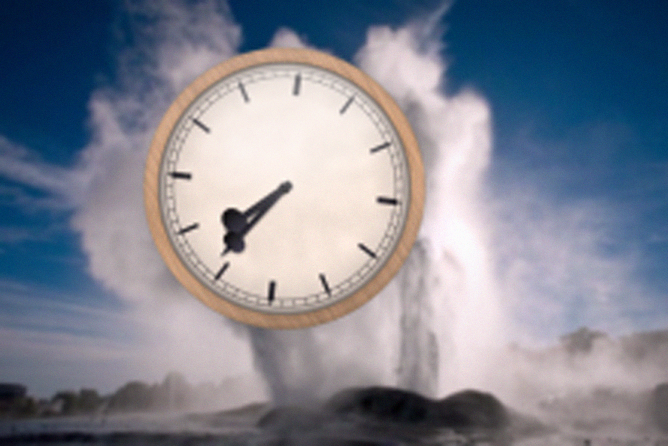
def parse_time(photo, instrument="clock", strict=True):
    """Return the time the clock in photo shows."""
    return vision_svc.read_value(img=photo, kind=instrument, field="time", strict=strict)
7:36
